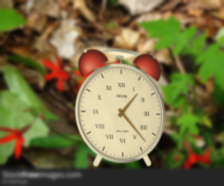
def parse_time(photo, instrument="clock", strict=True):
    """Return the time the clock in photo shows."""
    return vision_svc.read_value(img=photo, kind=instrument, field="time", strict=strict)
1:23
